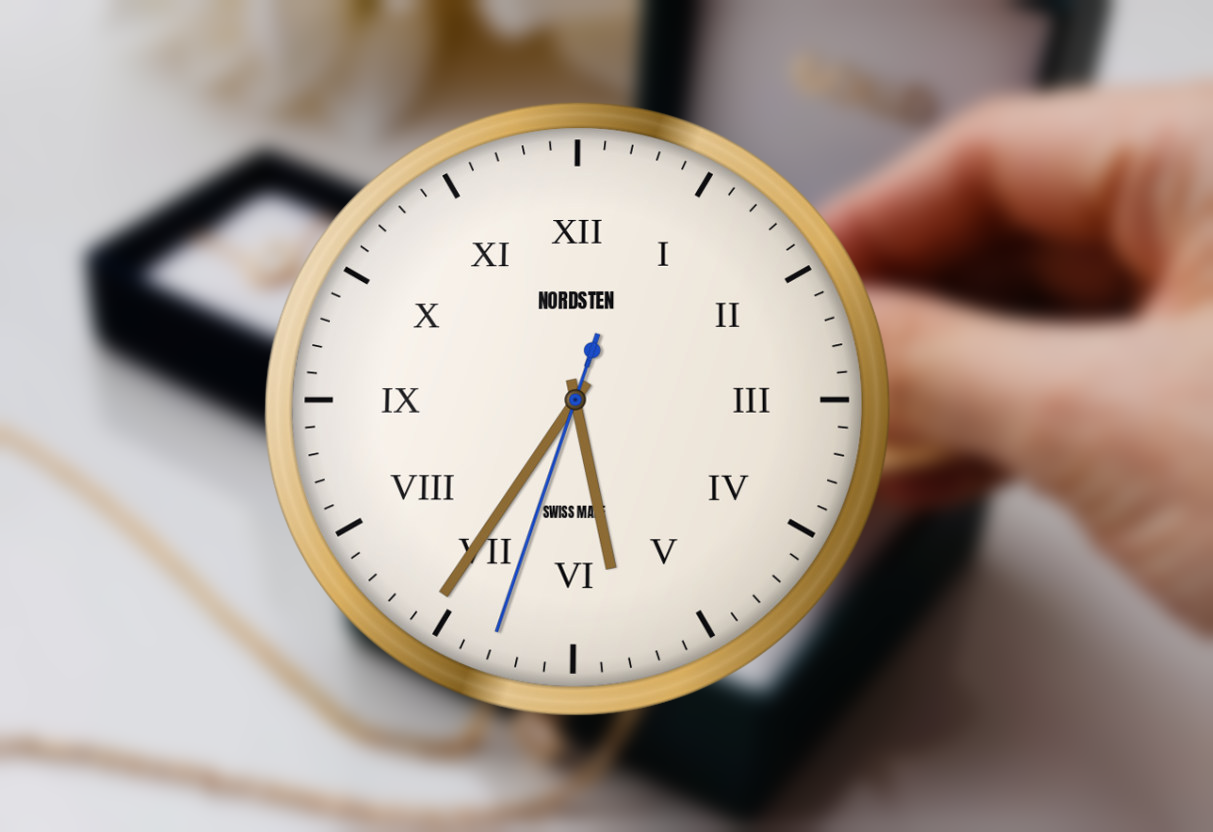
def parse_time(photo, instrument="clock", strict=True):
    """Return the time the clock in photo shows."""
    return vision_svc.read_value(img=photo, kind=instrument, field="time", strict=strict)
5:35:33
